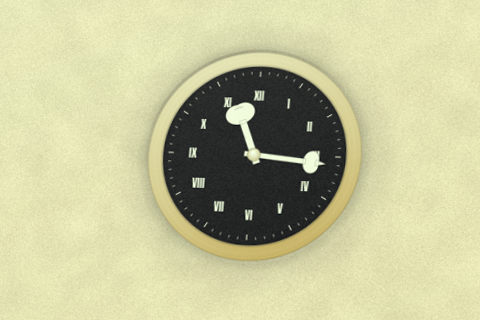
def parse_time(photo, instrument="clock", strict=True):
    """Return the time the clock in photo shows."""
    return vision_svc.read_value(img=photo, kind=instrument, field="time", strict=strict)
11:16
